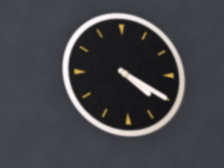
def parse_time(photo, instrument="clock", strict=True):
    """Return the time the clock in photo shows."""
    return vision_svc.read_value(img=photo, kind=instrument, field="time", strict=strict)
4:20
